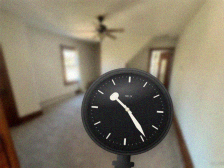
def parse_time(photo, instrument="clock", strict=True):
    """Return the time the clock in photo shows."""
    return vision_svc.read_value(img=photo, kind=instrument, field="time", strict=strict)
10:24
